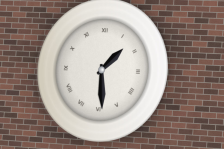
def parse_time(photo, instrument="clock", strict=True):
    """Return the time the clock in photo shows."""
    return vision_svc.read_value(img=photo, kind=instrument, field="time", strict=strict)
1:29
